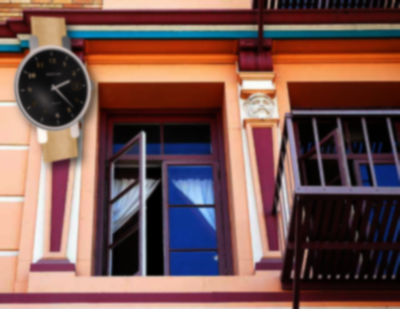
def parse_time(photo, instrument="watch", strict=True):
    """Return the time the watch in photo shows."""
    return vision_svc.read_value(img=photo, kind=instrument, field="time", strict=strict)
2:23
